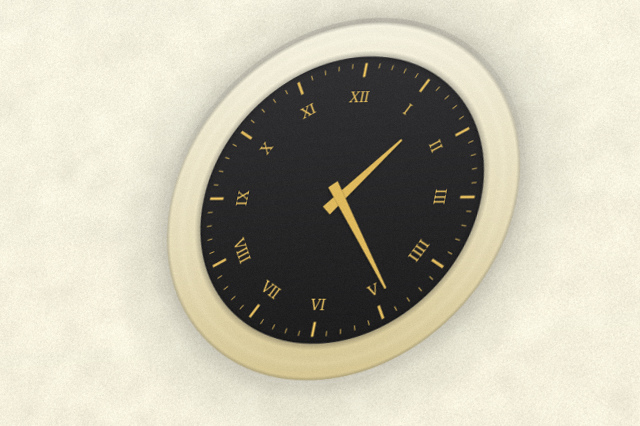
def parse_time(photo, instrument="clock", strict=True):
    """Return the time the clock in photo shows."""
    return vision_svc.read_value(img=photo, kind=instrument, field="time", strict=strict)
1:24
